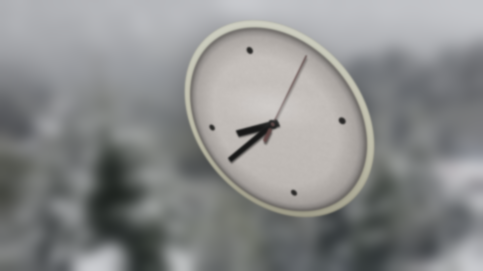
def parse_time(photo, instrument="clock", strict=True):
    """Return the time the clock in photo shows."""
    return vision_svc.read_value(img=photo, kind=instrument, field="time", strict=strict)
8:40:07
